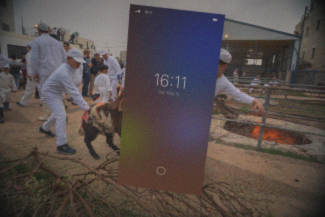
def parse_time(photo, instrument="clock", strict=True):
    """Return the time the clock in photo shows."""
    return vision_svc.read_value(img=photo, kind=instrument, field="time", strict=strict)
16:11
